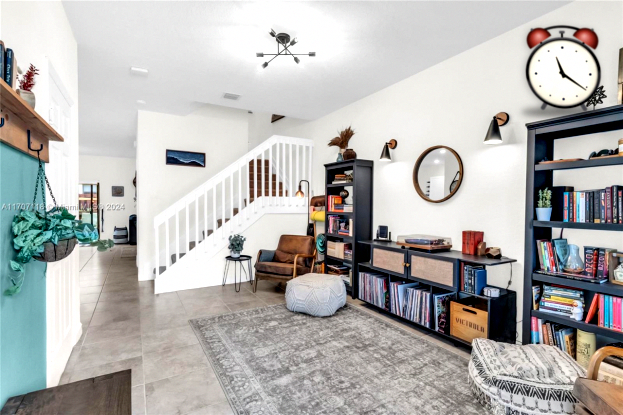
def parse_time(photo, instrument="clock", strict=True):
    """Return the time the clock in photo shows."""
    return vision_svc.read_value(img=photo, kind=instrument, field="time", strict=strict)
11:21
